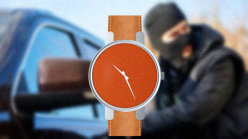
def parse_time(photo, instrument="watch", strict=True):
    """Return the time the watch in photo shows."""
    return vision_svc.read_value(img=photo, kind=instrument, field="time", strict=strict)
10:26
